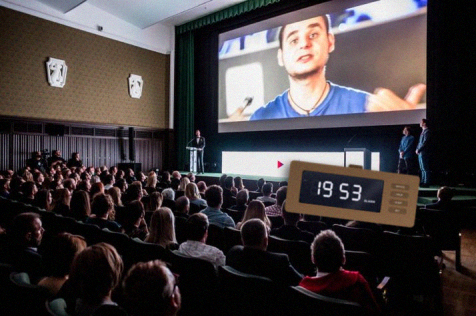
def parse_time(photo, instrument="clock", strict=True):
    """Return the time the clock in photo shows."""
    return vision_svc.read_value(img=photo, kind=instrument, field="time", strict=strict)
19:53
